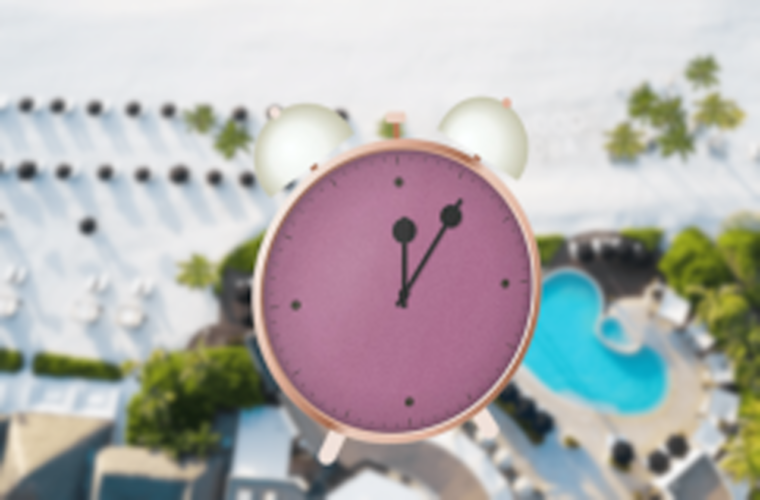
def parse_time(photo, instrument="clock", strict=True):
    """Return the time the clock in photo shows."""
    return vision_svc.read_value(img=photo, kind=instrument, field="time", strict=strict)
12:06
